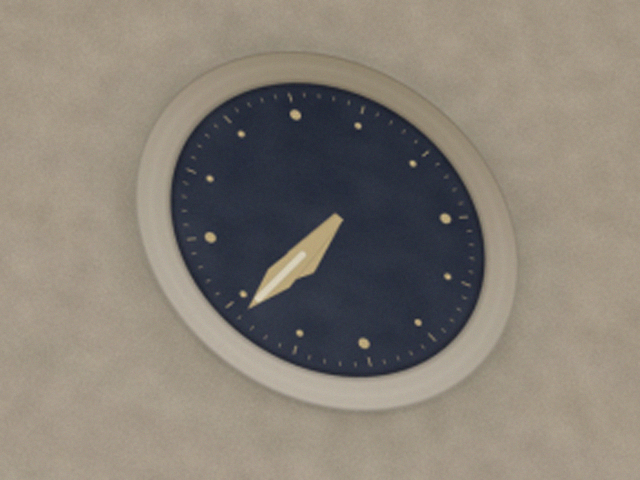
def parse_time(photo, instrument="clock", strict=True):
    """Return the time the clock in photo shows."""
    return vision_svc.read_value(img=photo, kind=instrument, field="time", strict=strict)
7:39
